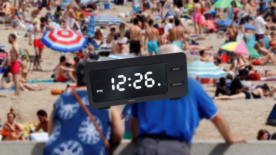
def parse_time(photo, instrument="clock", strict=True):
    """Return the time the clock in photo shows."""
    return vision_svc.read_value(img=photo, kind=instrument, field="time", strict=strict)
12:26
